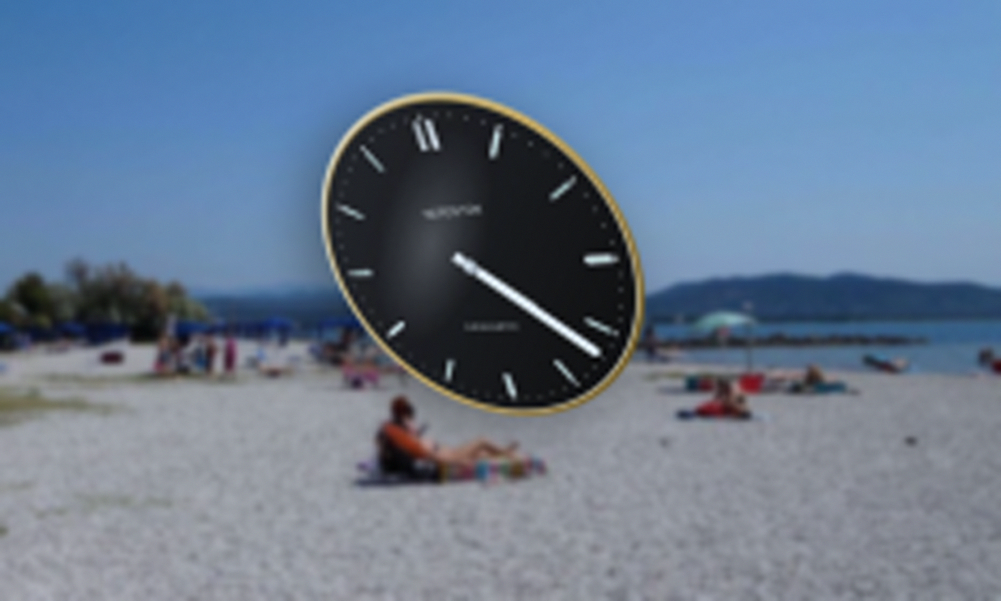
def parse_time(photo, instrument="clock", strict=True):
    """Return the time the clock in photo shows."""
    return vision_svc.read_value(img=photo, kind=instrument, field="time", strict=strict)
4:22
